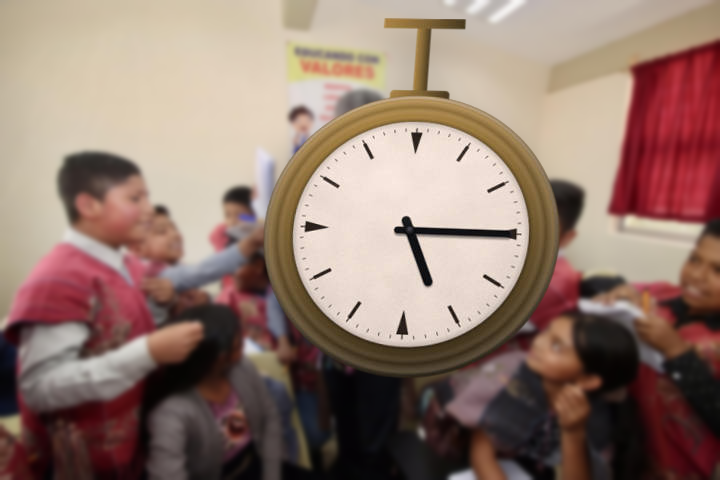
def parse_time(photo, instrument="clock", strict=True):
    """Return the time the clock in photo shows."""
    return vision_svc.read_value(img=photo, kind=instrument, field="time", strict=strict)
5:15
